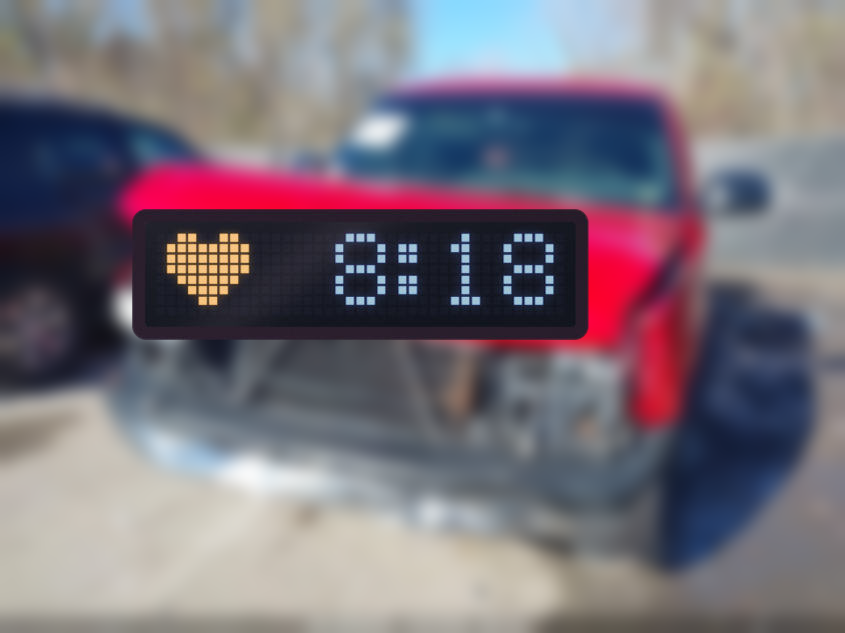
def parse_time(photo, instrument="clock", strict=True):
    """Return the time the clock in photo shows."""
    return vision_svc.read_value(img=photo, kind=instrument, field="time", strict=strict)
8:18
